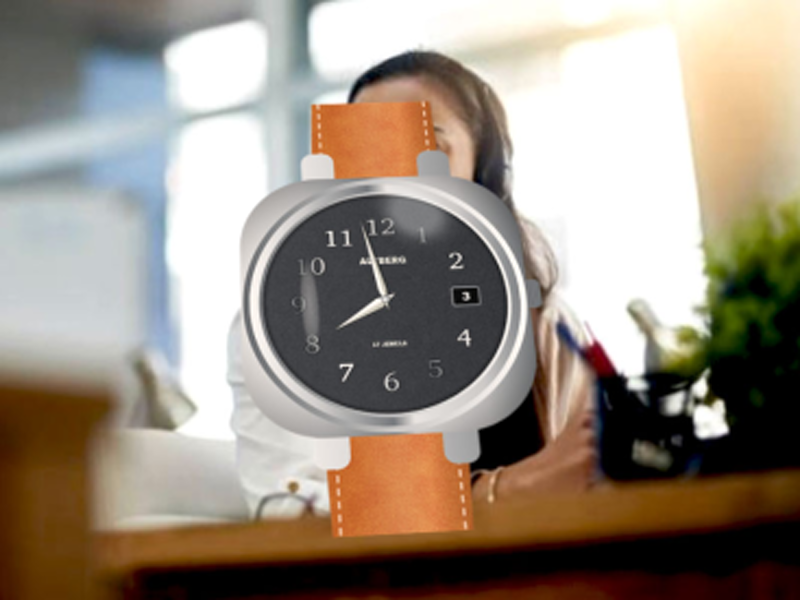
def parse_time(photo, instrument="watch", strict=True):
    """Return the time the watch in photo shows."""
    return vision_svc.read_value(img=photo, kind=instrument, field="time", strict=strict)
7:58
